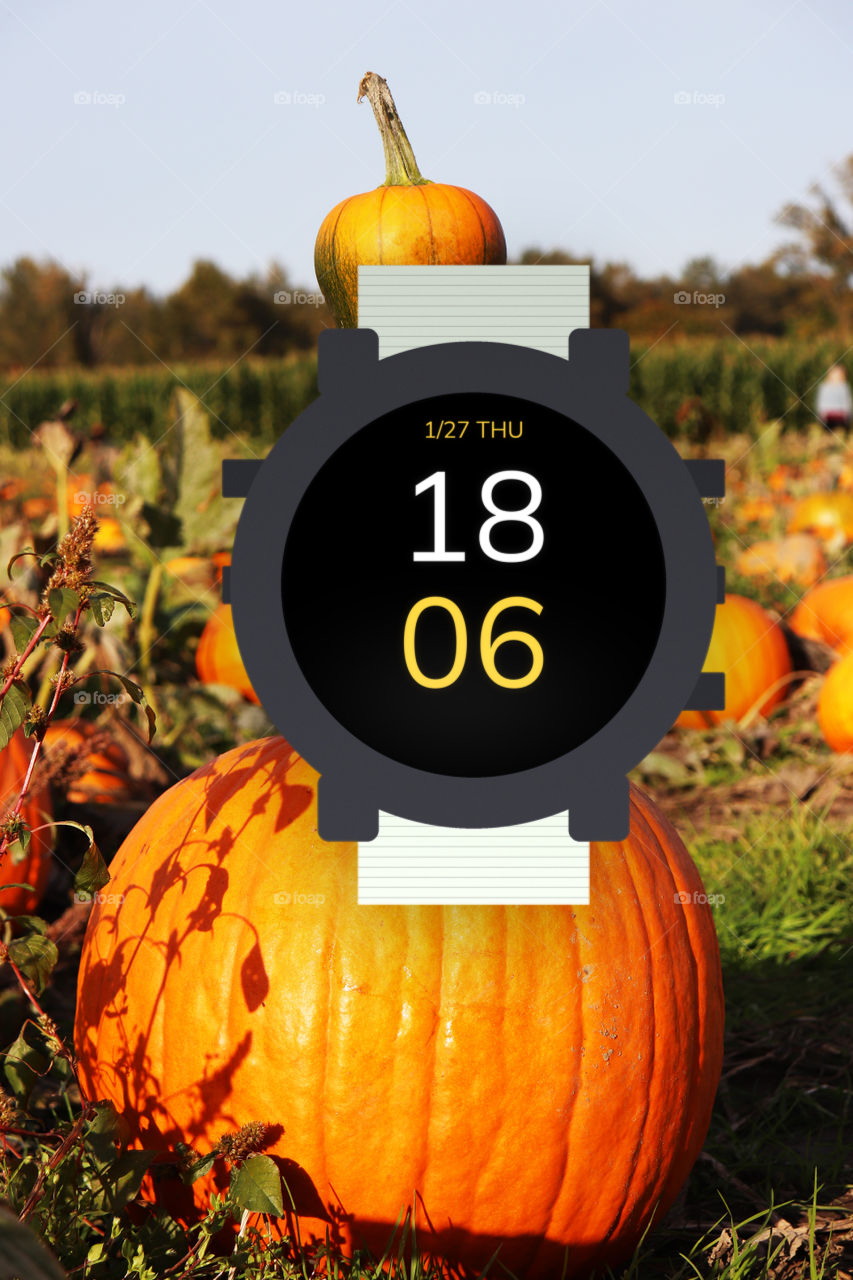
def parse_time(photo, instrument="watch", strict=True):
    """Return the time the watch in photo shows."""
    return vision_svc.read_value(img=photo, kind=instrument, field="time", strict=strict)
18:06
